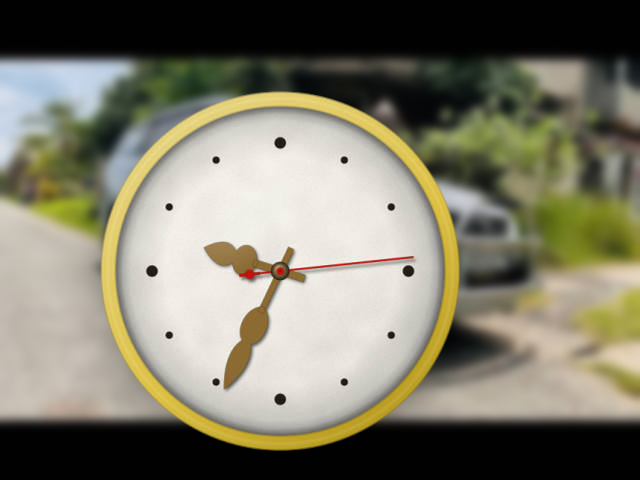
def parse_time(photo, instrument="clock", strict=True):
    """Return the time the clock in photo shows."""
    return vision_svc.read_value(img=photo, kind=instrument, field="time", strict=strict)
9:34:14
